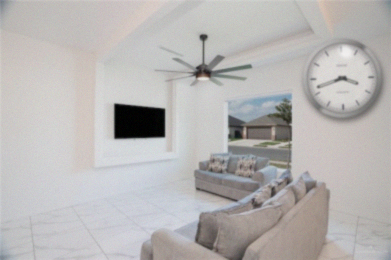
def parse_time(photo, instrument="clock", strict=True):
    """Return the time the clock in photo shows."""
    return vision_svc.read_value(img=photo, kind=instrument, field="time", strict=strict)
3:42
